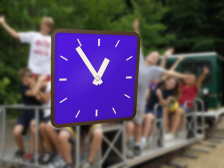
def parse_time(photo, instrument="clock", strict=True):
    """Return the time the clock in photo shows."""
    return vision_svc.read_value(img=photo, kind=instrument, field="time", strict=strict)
12:54
